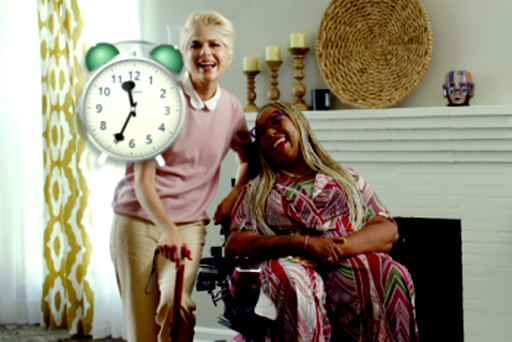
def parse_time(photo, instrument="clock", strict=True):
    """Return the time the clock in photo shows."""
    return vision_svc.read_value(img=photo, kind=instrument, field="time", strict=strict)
11:34
